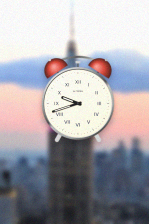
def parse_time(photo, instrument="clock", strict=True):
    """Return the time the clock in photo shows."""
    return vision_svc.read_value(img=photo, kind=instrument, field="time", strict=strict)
9:42
